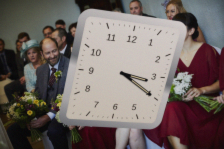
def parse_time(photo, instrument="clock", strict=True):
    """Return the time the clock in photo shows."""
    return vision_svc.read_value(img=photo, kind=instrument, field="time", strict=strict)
3:20
